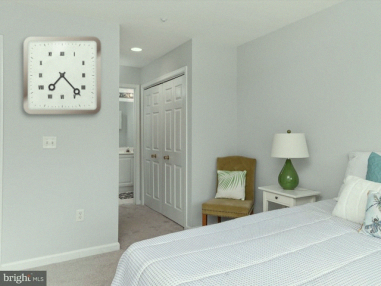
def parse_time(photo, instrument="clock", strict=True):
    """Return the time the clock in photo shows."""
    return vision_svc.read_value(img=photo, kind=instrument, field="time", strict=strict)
7:23
